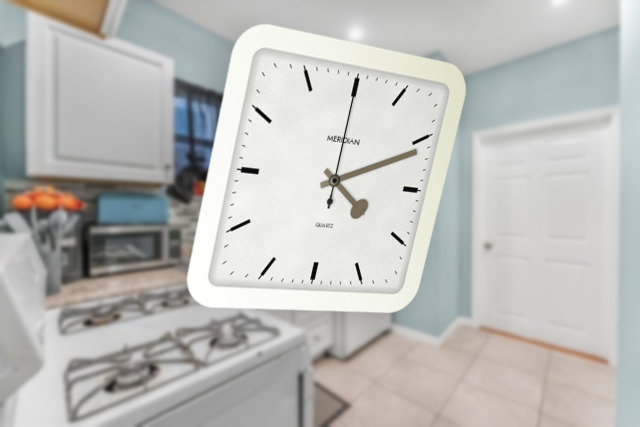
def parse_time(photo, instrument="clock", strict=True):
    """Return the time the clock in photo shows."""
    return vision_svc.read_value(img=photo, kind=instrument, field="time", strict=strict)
4:11:00
